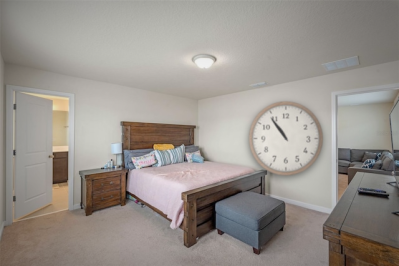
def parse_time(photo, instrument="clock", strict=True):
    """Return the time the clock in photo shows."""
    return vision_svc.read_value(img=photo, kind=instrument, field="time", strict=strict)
10:54
